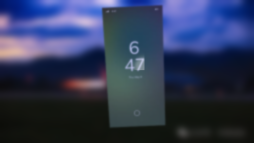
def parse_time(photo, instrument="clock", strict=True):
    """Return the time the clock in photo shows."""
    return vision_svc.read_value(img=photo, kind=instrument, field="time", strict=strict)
6:47
